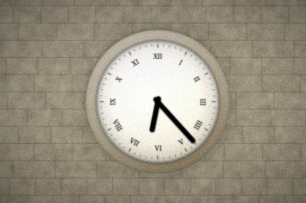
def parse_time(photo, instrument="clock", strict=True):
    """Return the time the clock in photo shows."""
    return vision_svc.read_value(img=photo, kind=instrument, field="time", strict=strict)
6:23
